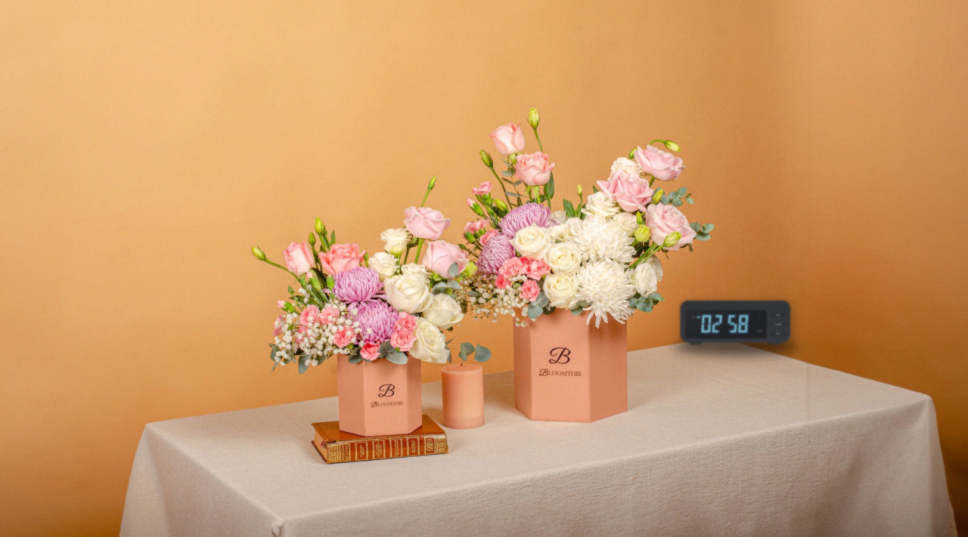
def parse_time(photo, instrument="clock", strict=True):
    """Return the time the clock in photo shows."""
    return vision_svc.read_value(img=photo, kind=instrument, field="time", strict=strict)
2:58
